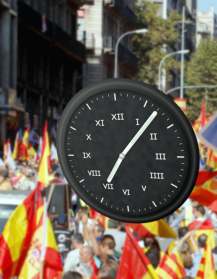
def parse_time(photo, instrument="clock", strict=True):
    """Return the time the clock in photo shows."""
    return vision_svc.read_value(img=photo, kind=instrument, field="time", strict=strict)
7:07
